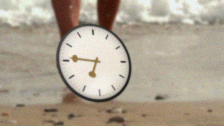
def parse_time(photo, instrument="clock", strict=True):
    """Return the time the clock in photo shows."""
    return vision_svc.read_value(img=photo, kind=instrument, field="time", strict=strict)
6:46
